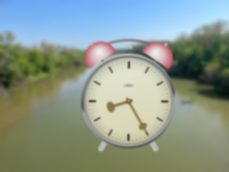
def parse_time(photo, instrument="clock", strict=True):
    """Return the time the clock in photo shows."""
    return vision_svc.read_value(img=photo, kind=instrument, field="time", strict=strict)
8:25
